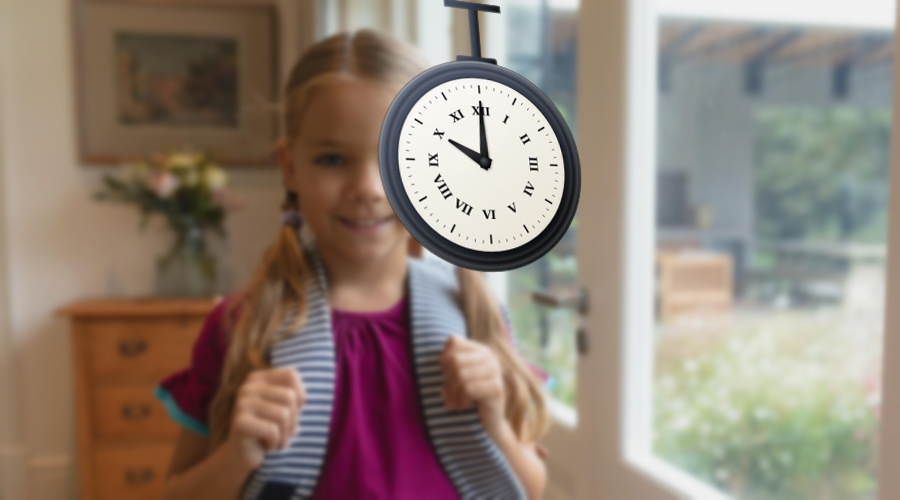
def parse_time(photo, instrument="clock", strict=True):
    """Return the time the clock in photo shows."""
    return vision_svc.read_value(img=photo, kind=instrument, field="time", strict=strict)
10:00
